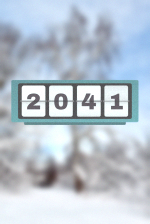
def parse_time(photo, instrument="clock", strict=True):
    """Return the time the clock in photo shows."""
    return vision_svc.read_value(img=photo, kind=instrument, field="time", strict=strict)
20:41
